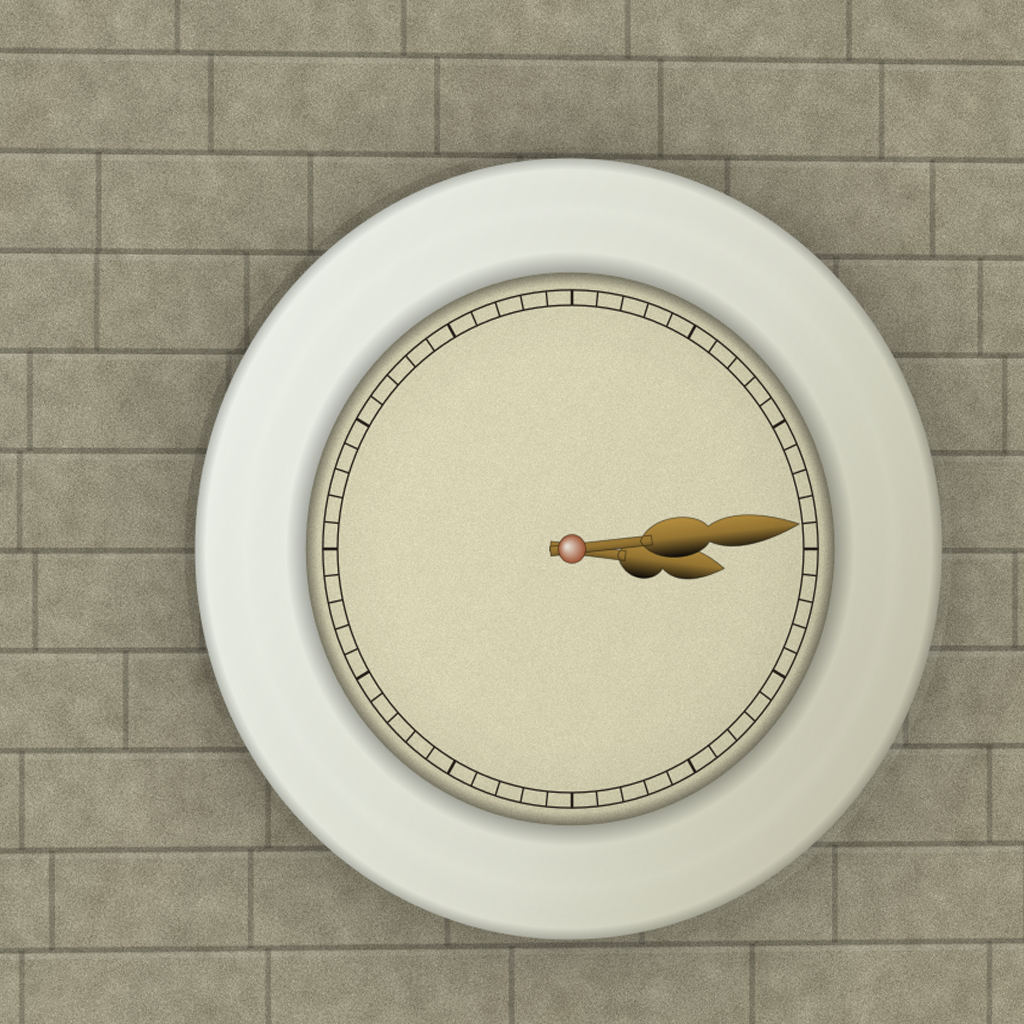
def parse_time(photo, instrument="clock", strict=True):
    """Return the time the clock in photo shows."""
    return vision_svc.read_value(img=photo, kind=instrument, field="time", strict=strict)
3:14
